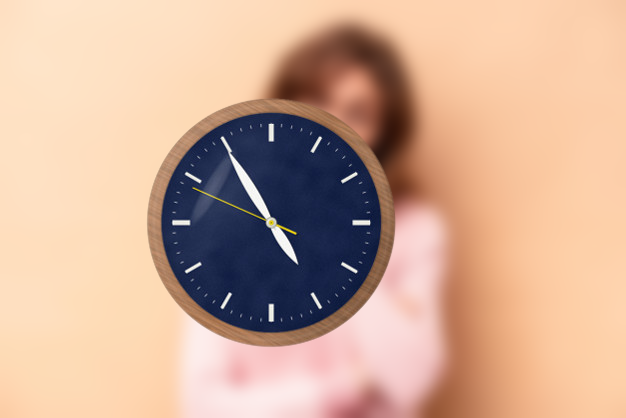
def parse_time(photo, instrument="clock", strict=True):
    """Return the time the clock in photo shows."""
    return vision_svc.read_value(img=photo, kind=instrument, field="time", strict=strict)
4:54:49
